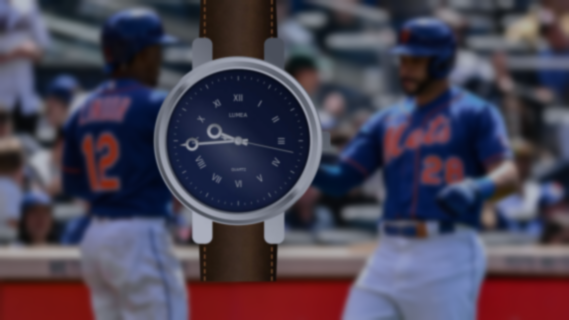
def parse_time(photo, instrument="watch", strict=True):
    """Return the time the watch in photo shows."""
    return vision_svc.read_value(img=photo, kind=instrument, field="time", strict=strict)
9:44:17
